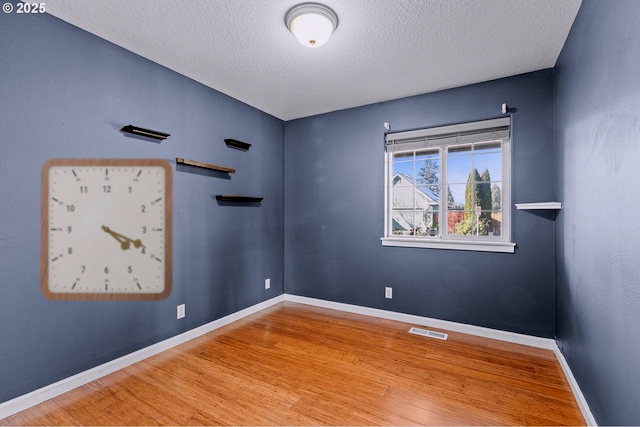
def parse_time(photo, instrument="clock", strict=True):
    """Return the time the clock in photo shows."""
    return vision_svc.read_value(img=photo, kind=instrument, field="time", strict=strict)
4:19
